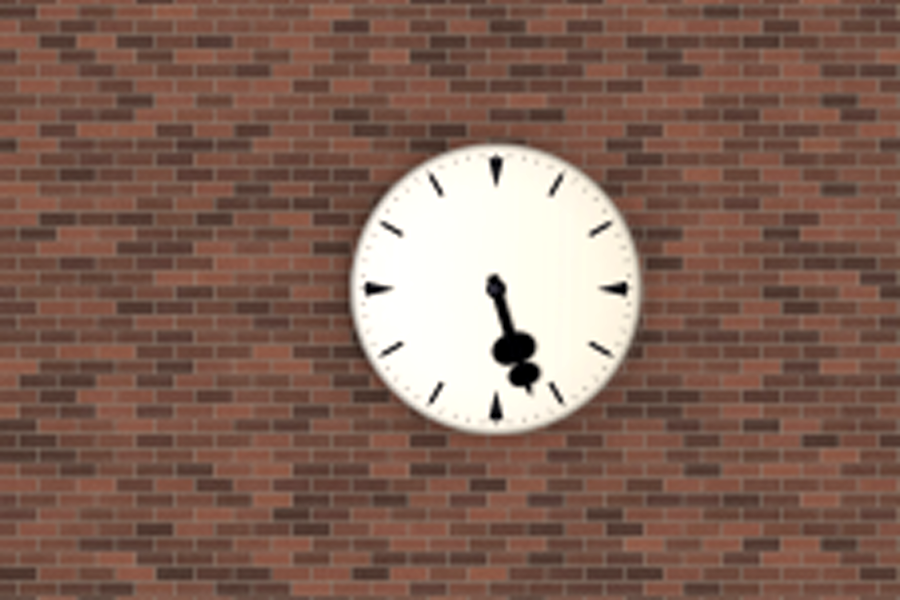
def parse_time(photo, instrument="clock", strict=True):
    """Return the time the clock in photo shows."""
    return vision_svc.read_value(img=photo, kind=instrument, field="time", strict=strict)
5:27
